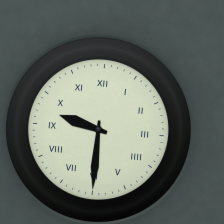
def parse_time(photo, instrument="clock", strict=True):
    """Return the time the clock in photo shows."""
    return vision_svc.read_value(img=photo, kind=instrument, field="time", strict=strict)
9:30
